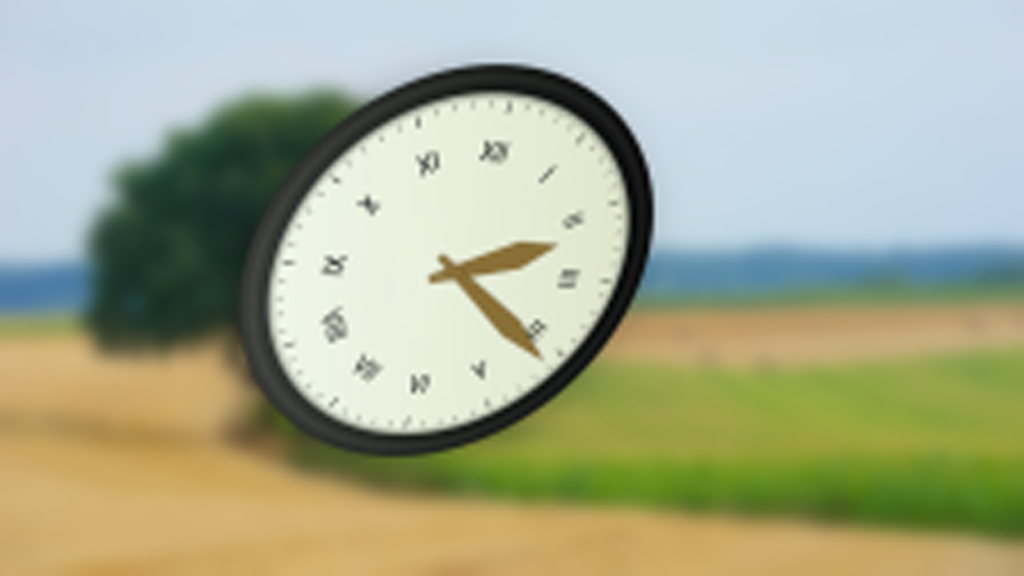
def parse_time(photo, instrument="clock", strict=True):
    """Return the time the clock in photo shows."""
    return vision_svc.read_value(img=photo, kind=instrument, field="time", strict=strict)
2:21
